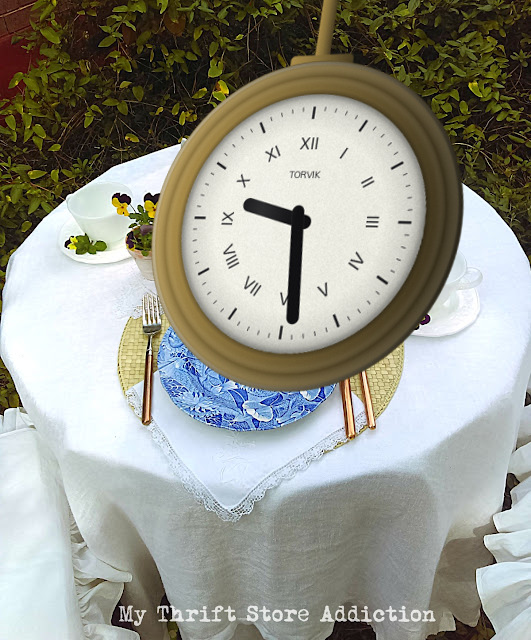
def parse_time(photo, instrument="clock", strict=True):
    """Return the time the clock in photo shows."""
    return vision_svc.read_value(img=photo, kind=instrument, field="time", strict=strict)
9:29
